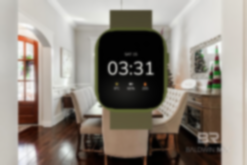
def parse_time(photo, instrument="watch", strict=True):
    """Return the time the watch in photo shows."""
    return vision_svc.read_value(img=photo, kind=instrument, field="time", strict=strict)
3:31
